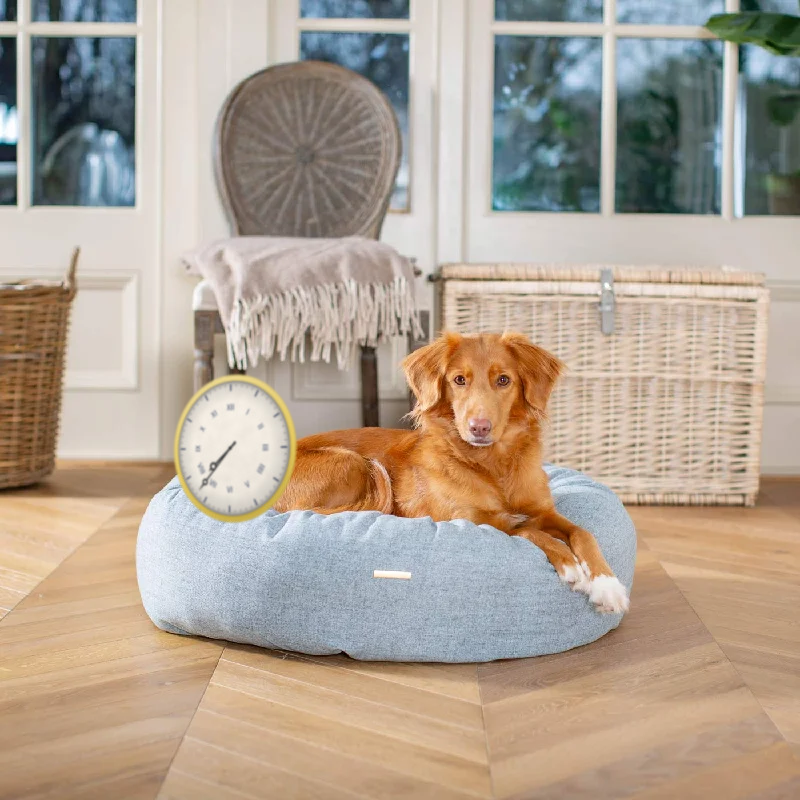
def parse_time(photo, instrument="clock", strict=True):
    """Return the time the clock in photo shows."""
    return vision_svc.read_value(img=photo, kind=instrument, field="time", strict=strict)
7:37
